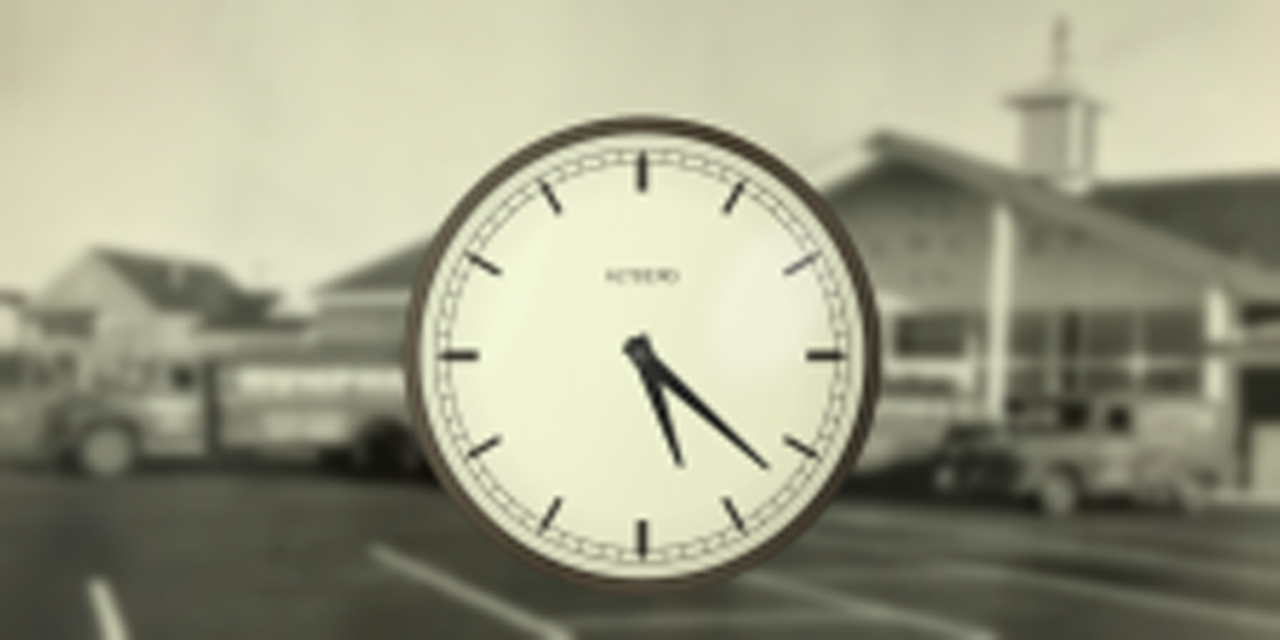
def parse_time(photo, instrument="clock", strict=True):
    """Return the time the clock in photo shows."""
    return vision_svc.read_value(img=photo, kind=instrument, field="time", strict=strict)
5:22
